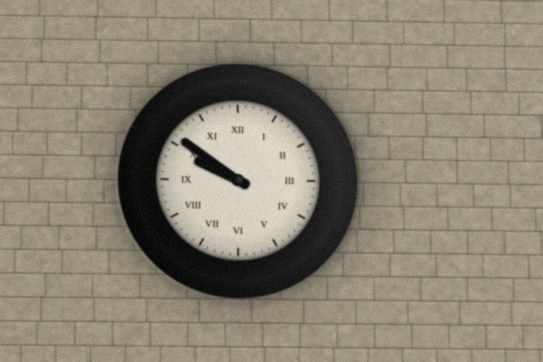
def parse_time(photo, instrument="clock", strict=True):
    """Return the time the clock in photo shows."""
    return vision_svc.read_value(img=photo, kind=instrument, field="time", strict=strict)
9:51
